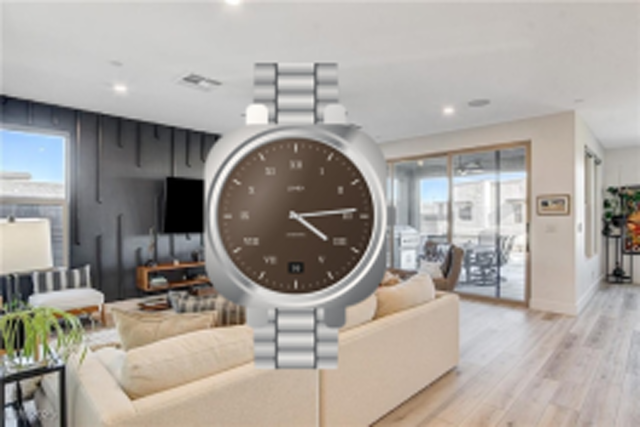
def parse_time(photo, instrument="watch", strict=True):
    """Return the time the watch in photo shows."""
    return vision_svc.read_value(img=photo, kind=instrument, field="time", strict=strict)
4:14
